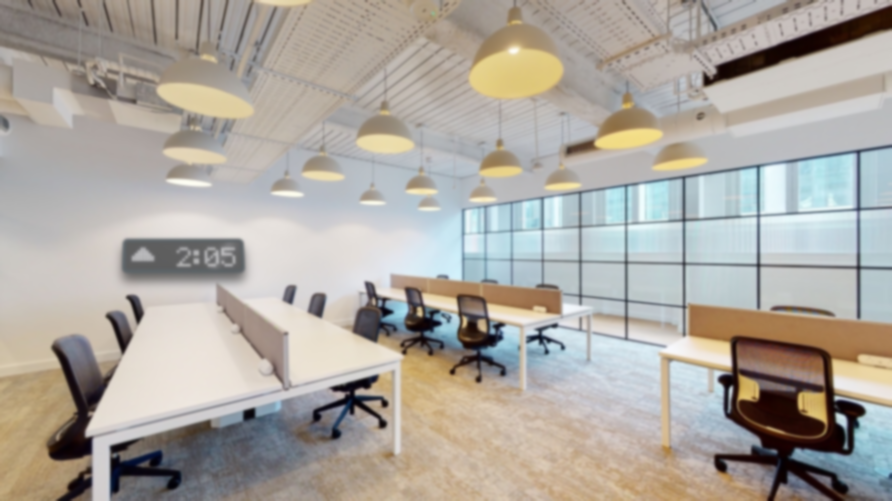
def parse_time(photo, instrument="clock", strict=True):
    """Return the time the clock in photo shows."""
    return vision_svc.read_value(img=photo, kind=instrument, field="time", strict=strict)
2:05
